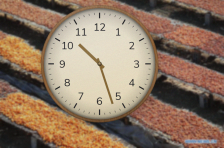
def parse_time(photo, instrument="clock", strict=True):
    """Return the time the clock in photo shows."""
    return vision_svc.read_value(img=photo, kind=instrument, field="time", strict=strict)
10:27
